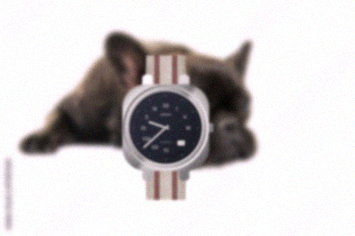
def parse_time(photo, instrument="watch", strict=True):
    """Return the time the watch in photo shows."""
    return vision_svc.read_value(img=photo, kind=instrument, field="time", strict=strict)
9:38
